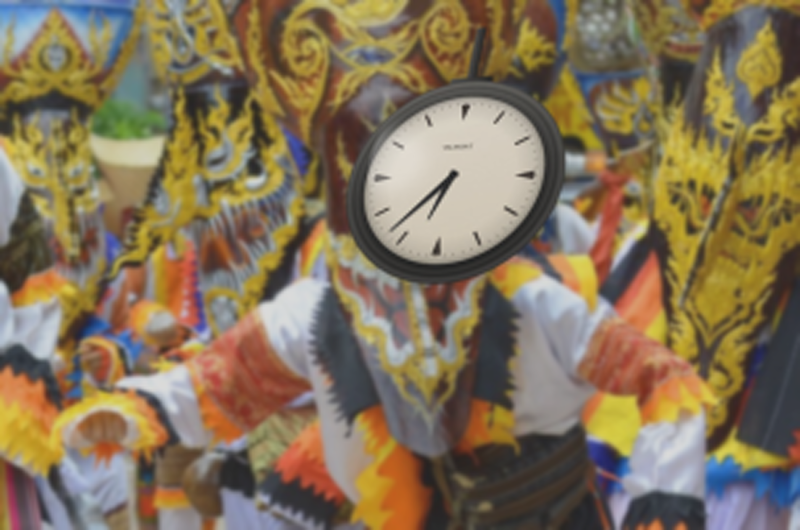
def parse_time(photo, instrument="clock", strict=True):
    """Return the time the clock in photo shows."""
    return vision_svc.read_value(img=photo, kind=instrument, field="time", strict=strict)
6:37
